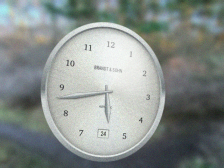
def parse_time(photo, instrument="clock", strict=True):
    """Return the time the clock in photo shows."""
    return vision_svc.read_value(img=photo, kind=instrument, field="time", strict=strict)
5:43
